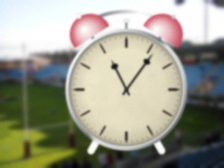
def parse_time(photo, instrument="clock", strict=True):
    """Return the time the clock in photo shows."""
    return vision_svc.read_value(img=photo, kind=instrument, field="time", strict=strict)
11:06
